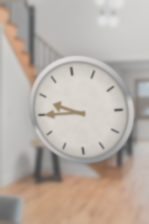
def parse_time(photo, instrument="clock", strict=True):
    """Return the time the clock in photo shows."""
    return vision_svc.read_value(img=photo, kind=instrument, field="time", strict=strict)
9:45
